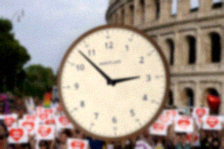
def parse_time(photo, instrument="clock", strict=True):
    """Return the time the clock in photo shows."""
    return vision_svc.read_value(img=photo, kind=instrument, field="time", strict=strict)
2:53
